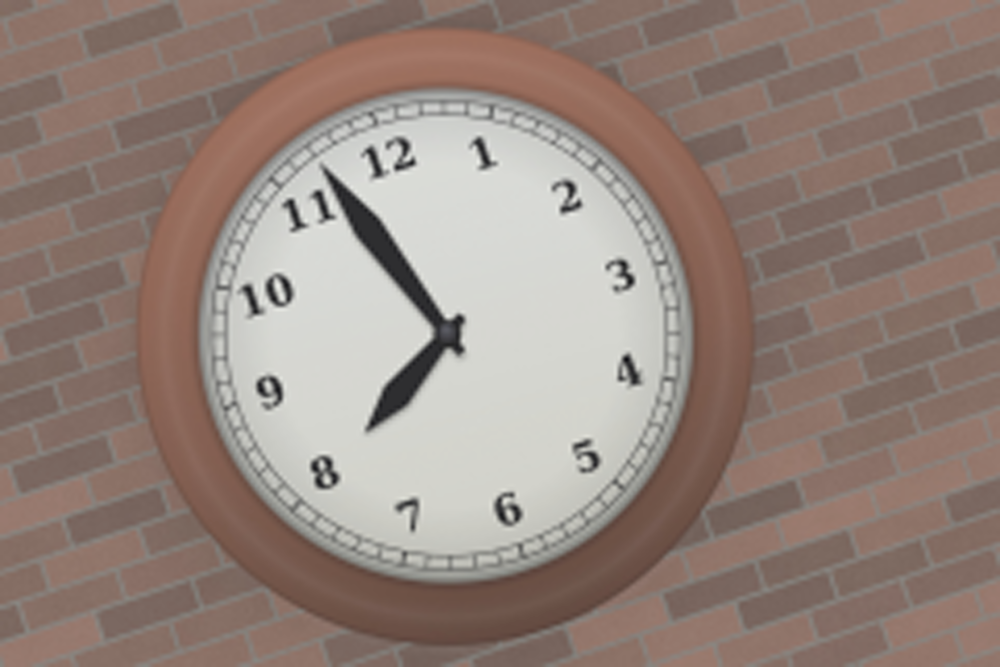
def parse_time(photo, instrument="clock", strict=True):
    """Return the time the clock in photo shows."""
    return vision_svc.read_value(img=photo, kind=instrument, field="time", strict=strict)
7:57
